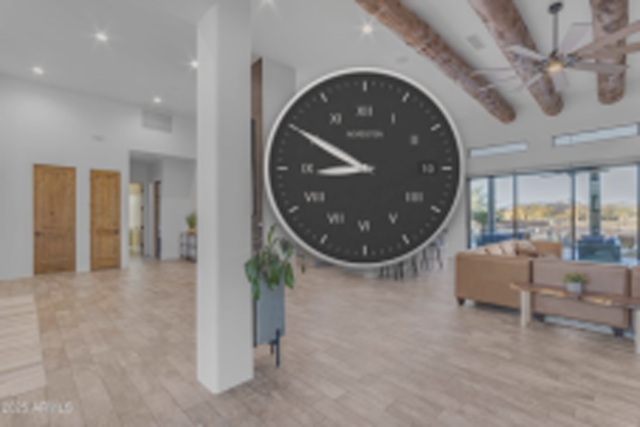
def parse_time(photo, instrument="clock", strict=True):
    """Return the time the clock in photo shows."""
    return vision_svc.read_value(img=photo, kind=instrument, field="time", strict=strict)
8:50
